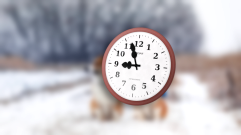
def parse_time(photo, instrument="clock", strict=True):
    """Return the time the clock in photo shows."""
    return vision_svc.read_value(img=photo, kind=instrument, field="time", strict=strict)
8:57
